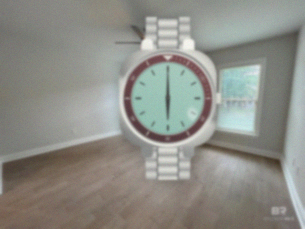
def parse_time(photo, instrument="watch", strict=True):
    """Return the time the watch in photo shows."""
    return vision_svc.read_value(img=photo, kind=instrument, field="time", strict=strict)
6:00
